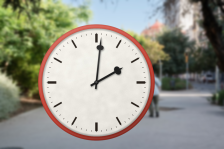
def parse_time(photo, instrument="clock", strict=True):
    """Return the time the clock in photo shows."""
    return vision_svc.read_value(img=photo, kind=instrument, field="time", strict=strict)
2:01
